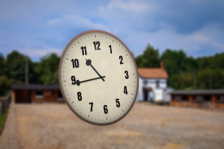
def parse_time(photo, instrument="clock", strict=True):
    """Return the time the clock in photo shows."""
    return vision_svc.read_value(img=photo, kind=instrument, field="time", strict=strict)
10:44
